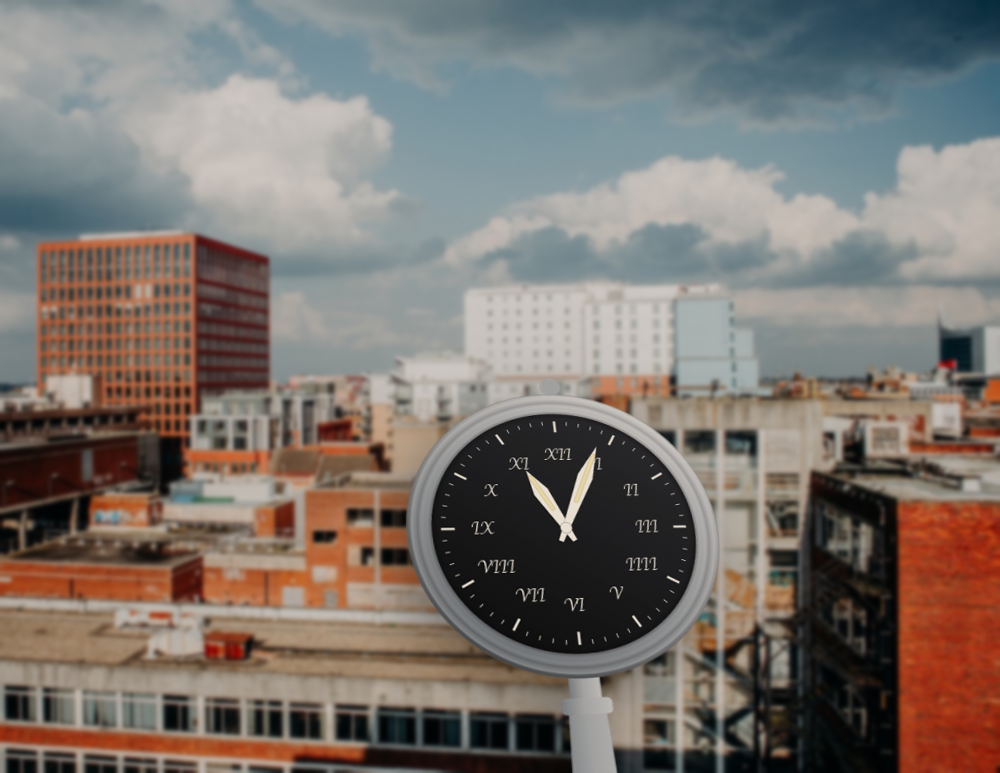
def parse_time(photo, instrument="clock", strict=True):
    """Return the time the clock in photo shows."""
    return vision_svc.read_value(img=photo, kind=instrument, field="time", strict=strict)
11:04
